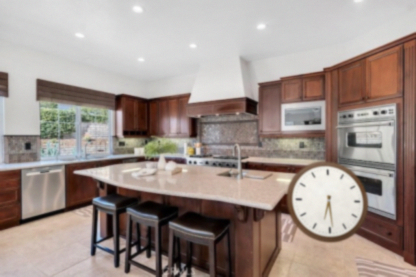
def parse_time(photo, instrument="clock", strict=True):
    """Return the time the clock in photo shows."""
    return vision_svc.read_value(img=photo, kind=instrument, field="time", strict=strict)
6:29
